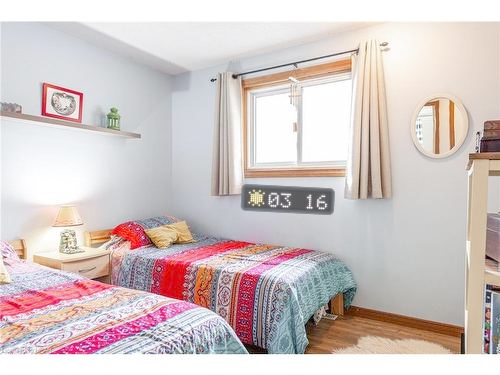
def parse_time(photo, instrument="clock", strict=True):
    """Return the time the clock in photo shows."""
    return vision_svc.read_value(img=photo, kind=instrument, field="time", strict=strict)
3:16
